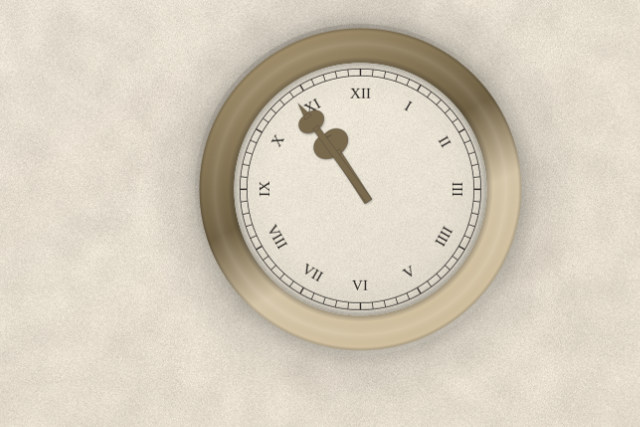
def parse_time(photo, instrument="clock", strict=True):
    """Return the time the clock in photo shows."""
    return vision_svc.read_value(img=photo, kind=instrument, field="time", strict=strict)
10:54
